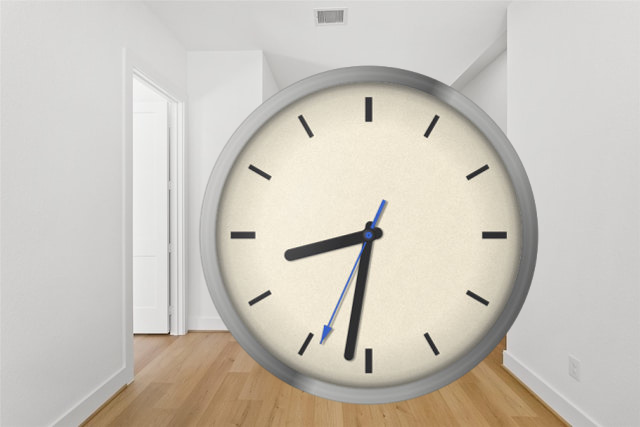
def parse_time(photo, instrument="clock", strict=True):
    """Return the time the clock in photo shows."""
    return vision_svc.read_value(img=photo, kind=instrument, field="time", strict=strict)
8:31:34
